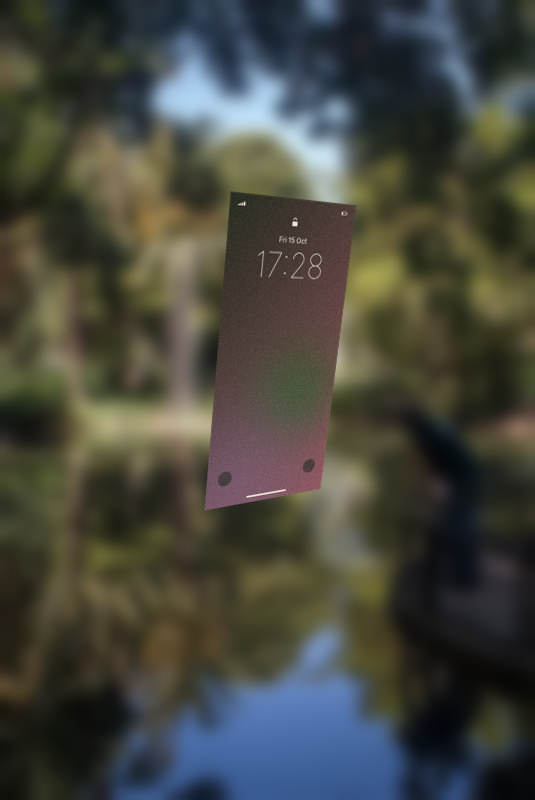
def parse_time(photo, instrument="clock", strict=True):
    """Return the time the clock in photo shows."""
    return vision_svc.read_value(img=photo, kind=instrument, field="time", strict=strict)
17:28
